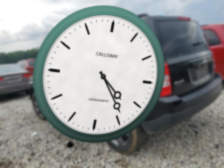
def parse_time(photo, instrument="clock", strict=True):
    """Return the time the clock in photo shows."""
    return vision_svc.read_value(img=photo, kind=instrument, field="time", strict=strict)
4:24
